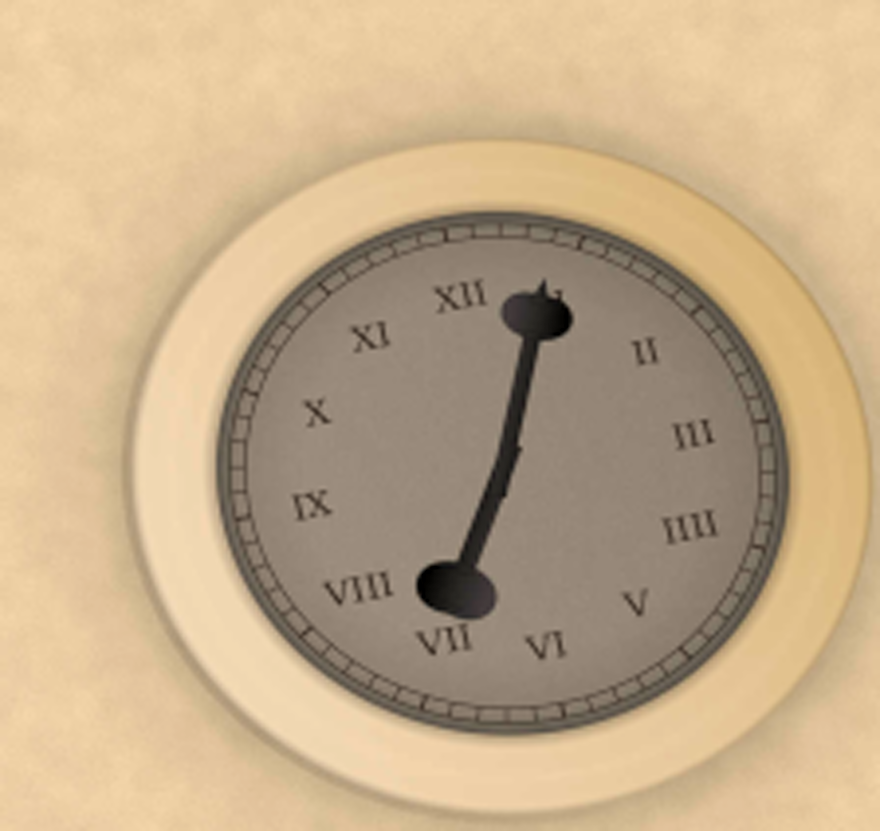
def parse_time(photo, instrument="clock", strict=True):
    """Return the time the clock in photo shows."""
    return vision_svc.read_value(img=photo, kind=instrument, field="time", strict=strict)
7:04
